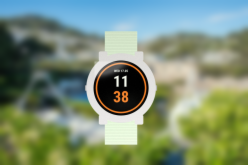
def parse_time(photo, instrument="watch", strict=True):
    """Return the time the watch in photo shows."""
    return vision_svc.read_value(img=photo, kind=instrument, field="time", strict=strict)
11:38
